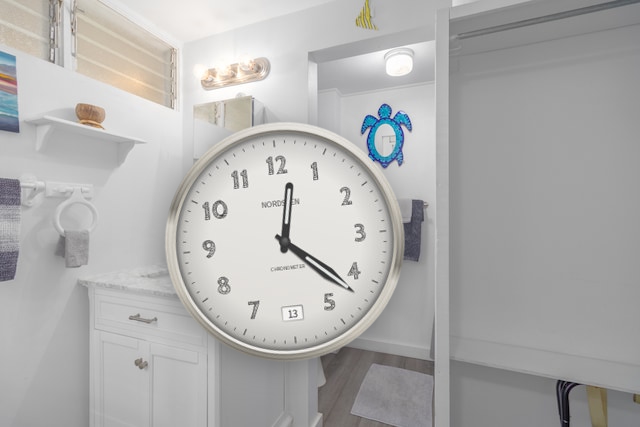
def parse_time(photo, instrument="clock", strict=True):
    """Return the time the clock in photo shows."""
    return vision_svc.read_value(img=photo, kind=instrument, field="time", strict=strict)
12:22
